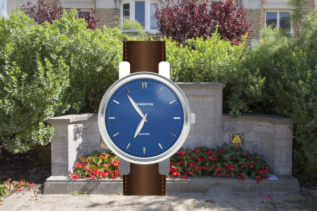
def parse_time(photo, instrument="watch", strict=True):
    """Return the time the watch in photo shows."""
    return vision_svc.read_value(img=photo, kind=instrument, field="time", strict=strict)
6:54
